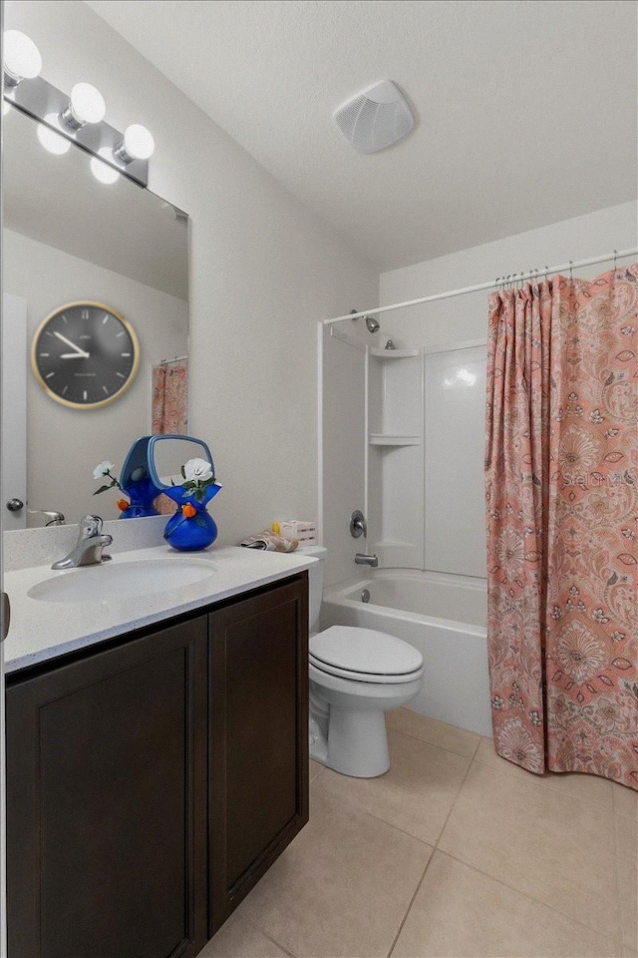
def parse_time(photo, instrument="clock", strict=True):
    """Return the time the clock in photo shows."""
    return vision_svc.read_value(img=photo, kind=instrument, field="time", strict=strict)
8:51
